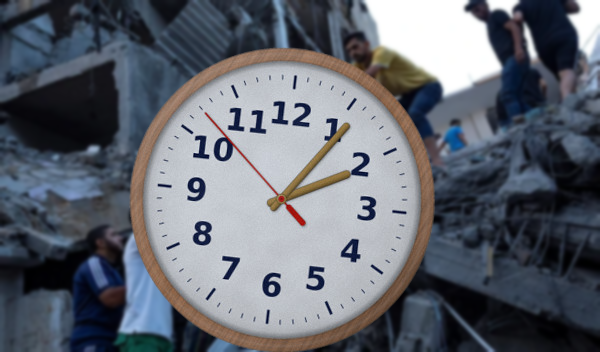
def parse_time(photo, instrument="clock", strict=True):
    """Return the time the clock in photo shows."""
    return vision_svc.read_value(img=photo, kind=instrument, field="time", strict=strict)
2:05:52
